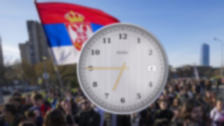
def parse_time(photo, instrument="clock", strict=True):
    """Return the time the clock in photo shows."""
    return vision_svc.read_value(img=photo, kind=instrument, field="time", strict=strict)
6:45
